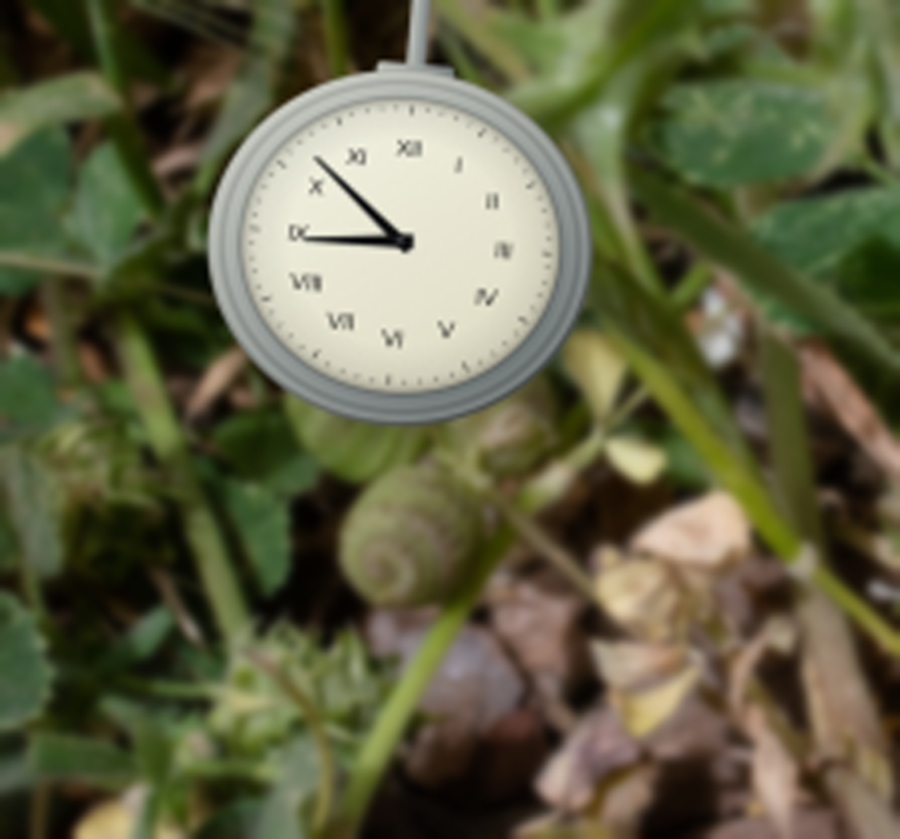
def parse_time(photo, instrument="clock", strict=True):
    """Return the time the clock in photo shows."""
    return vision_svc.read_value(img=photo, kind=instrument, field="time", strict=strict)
8:52
